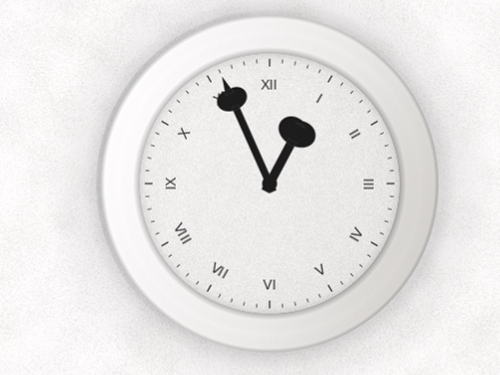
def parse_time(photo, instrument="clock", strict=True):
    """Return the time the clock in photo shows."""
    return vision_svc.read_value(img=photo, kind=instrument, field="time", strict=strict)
12:56
